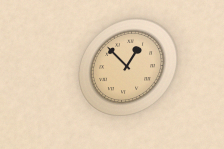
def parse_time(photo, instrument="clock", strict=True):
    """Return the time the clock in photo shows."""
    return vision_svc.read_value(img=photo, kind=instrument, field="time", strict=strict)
12:52
